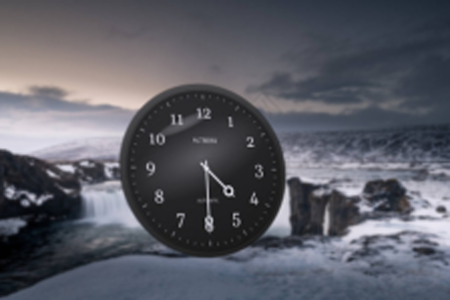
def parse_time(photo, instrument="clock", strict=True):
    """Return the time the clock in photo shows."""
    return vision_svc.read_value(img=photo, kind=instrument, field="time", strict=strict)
4:30
